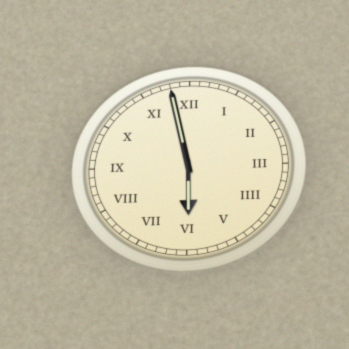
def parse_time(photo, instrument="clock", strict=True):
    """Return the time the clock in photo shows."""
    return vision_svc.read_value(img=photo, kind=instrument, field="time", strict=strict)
5:58
